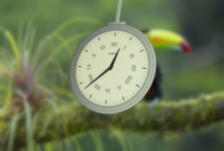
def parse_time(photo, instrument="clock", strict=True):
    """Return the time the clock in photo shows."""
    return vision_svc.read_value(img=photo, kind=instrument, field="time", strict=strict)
12:38
